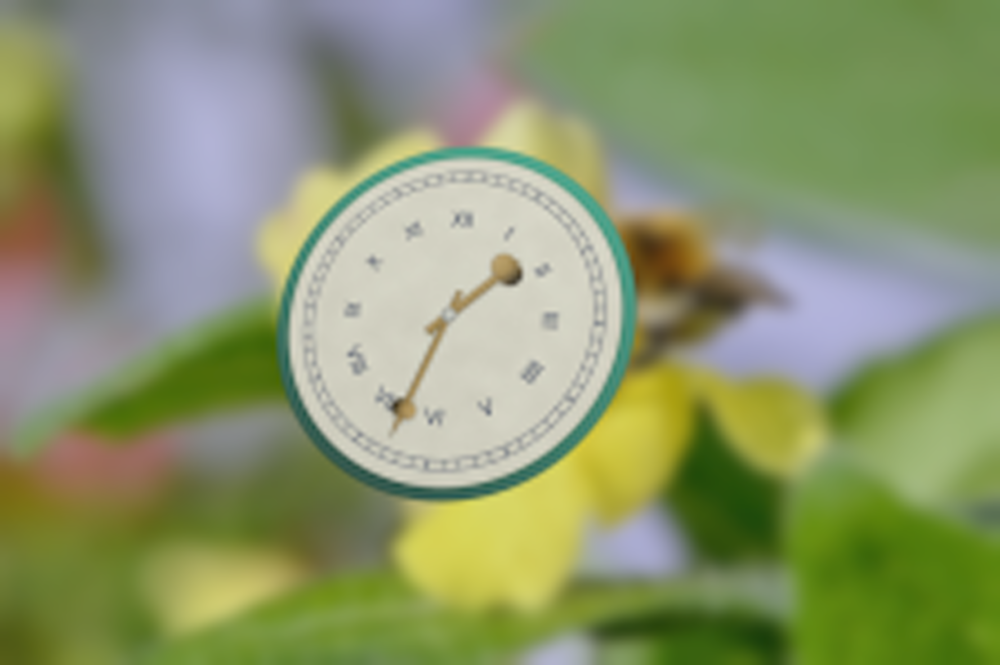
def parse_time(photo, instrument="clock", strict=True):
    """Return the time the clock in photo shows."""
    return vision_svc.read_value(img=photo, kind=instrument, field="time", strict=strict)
1:33
